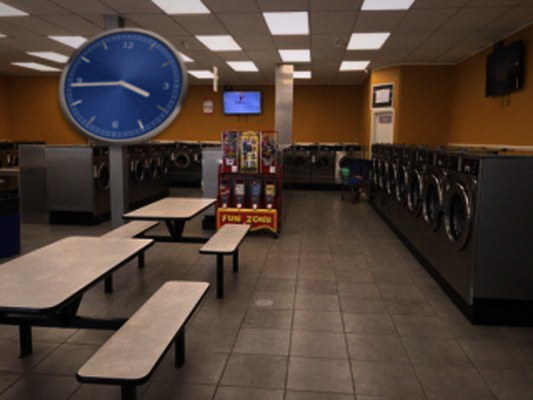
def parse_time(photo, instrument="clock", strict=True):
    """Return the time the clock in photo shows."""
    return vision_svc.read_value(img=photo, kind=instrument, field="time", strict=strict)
3:44
